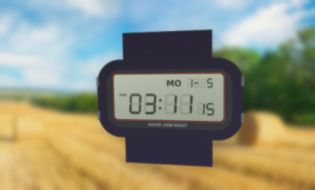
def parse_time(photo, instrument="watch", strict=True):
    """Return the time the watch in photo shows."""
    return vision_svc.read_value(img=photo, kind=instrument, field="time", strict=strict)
3:11:15
